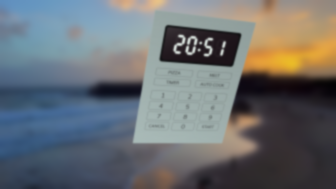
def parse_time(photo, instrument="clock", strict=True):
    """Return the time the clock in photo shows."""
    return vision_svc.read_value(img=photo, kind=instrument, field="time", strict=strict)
20:51
